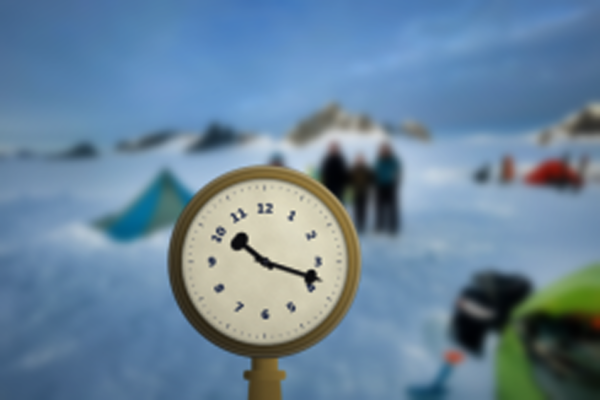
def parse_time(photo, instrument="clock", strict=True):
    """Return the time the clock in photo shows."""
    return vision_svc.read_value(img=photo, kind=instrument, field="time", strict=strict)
10:18
